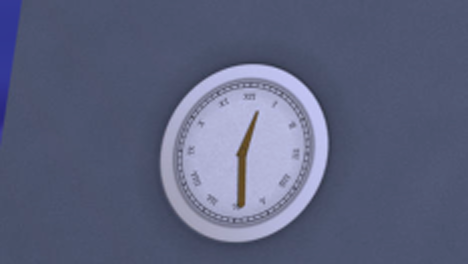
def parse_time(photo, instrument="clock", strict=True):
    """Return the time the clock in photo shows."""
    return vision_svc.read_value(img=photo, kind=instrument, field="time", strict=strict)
12:29
